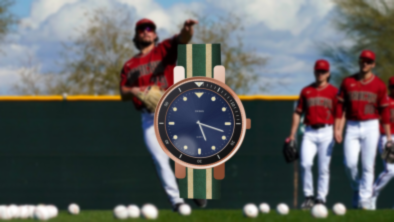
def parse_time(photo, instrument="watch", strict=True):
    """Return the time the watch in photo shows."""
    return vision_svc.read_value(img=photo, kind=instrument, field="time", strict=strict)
5:18
